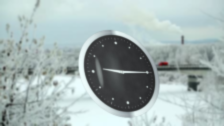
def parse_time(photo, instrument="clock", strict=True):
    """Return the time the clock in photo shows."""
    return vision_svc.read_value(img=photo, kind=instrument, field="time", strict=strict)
9:15
